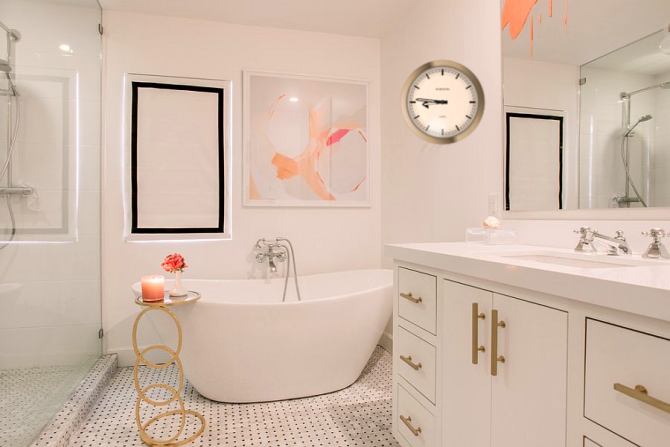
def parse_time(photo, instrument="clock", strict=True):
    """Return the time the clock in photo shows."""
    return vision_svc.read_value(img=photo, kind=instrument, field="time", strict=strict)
8:46
